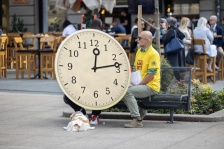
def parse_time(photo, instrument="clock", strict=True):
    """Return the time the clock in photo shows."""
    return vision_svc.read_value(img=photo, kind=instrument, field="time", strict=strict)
12:13
